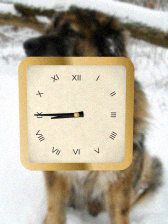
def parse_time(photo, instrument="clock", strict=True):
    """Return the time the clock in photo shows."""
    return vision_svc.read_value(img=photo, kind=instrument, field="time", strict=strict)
8:45
